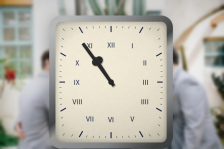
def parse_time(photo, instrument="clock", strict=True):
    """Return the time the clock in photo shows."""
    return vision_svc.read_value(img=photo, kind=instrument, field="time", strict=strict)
10:54
